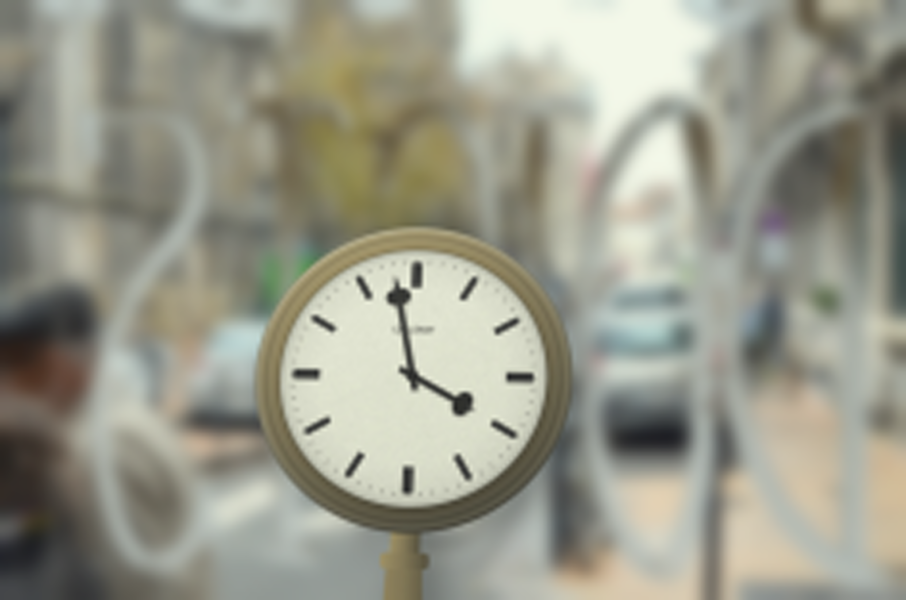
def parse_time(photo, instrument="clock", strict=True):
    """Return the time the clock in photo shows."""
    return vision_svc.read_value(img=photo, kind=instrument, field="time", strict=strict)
3:58
